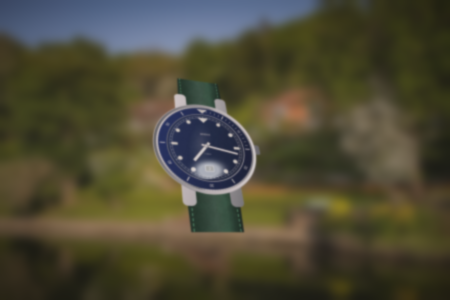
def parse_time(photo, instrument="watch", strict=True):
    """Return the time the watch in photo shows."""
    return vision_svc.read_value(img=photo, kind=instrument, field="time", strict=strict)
7:17
